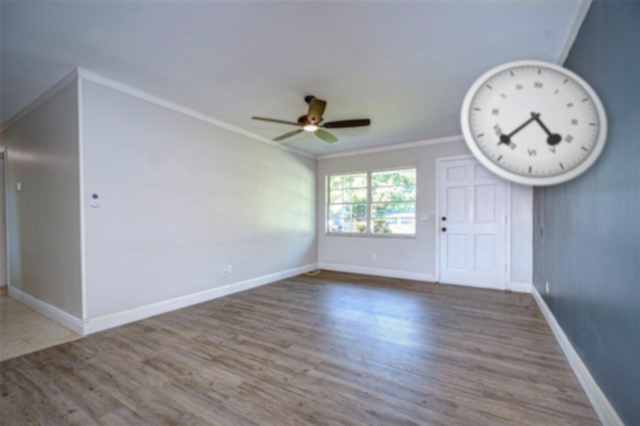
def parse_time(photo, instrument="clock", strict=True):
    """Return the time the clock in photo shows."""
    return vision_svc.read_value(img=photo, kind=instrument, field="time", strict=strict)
4:37
